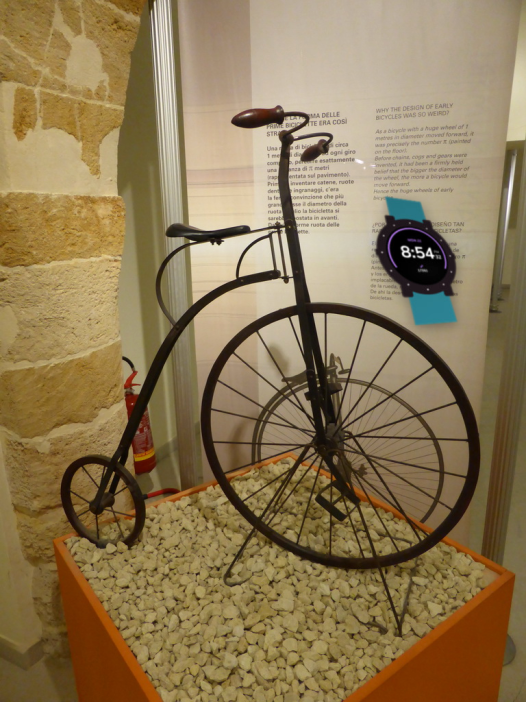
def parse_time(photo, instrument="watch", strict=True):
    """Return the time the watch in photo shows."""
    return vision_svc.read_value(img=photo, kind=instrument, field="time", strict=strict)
8:54
